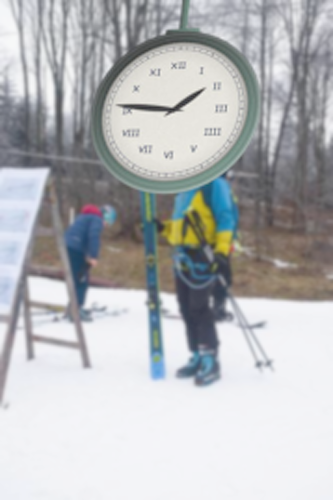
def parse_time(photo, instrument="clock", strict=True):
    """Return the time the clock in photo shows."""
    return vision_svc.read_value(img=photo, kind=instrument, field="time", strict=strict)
1:46
